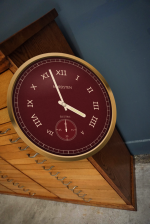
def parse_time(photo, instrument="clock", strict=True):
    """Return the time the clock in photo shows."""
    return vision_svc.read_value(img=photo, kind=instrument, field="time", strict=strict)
3:57
